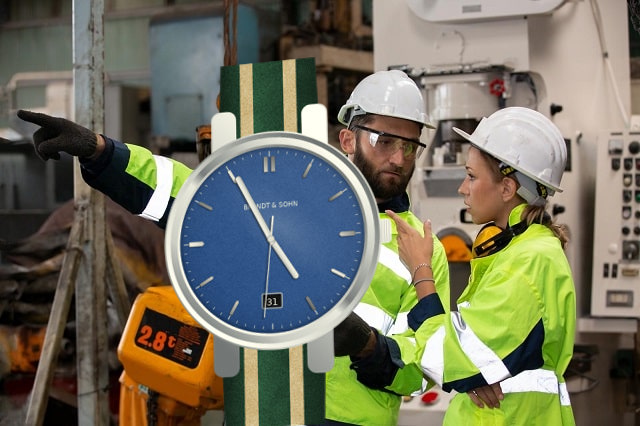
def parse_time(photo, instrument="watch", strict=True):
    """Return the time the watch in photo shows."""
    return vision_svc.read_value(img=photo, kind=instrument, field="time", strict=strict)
4:55:31
